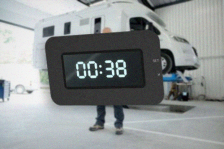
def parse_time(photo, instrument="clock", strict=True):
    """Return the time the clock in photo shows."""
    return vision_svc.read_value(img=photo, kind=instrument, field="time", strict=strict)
0:38
